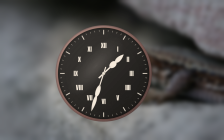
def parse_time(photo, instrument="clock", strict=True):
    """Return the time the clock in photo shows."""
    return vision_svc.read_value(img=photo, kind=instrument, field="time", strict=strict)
1:33
